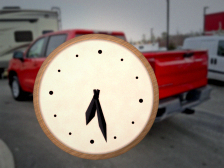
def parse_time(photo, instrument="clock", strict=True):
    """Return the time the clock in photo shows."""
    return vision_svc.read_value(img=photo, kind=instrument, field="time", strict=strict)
6:27
